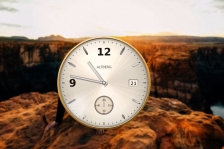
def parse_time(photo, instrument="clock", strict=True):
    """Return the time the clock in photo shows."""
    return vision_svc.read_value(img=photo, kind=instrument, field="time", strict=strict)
10:47
